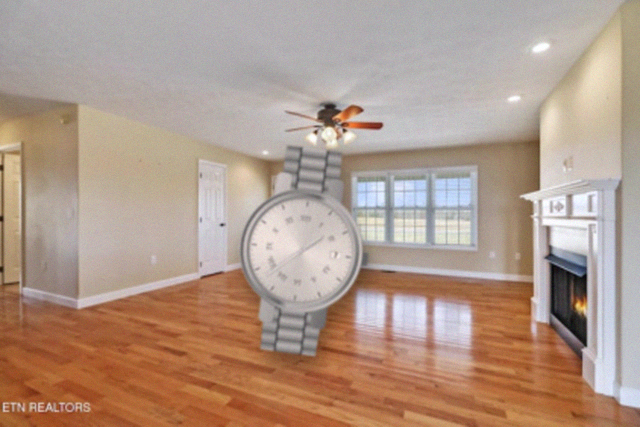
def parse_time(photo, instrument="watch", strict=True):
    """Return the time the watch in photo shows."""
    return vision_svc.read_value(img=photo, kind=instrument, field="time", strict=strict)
1:38
